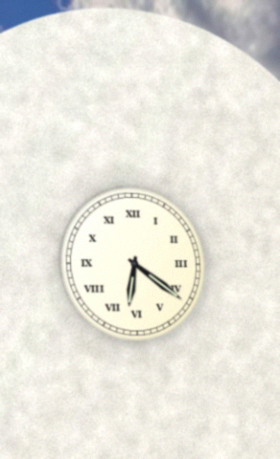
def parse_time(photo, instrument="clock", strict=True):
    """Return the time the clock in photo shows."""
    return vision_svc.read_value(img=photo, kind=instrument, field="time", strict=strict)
6:21
